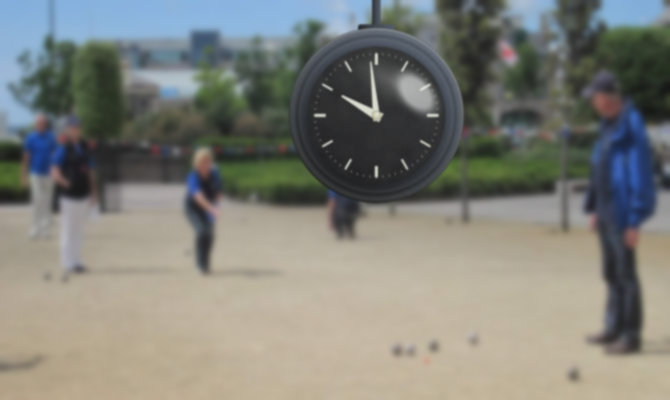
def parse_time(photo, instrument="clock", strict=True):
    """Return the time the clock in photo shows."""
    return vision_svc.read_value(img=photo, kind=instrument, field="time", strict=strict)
9:59
